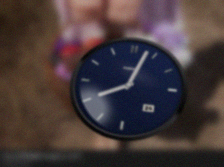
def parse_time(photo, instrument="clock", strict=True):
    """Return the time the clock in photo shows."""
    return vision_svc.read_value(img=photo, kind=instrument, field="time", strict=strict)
8:03
